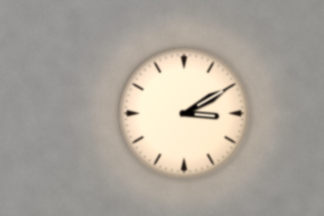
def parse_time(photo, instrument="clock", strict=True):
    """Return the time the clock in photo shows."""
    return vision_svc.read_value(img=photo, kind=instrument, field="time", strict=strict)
3:10
